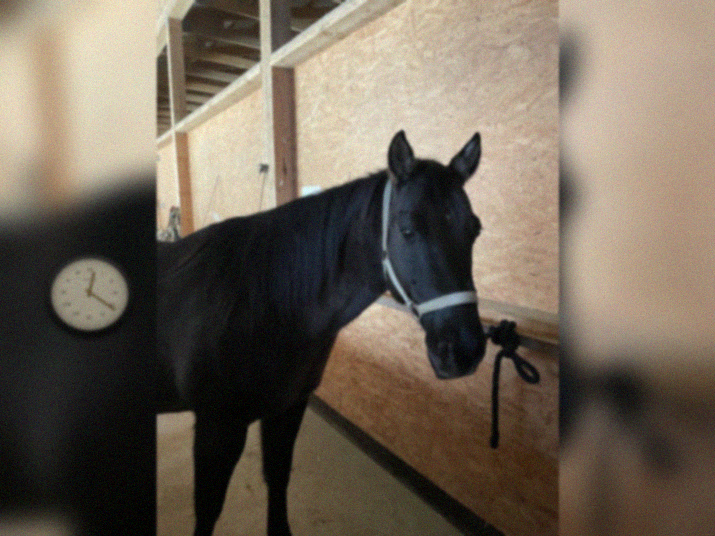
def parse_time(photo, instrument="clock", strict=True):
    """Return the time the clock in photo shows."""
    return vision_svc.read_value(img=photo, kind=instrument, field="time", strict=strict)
12:21
